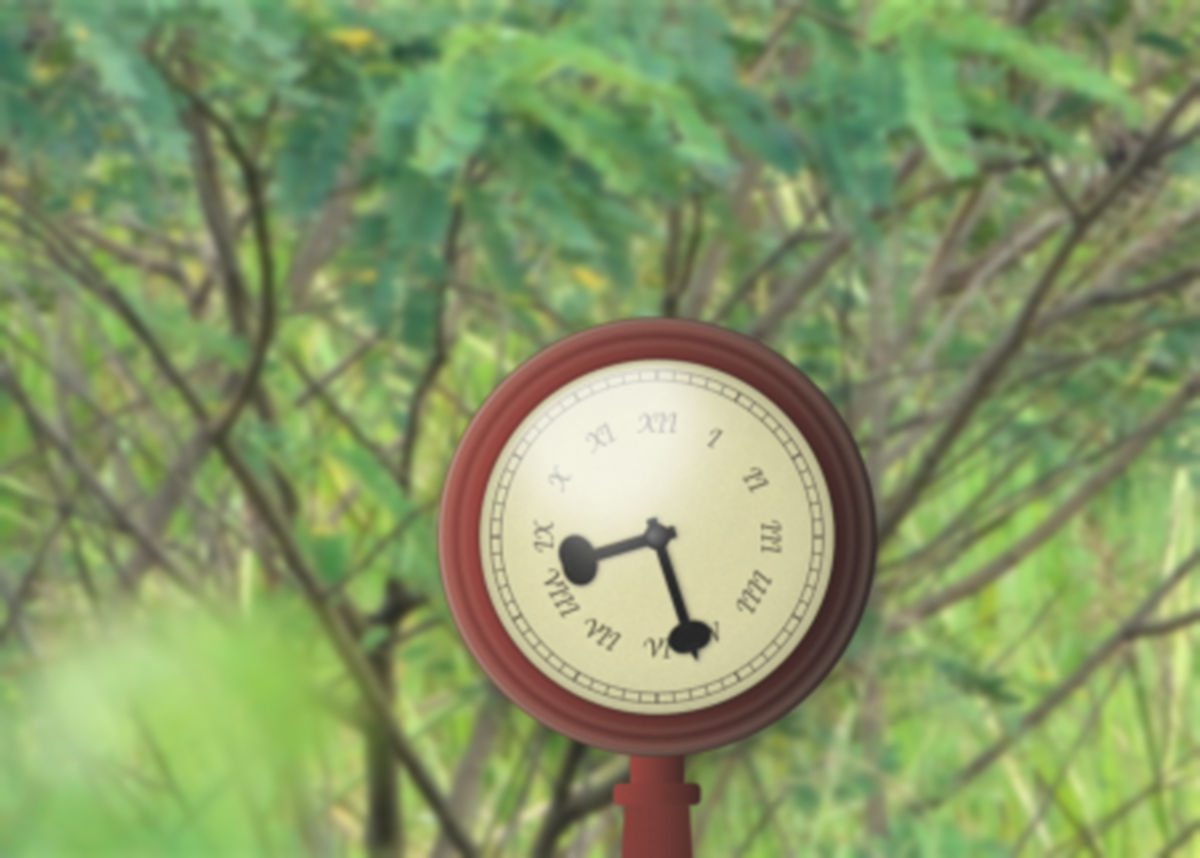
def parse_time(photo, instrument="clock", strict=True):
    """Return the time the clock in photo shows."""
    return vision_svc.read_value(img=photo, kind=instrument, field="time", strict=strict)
8:27
